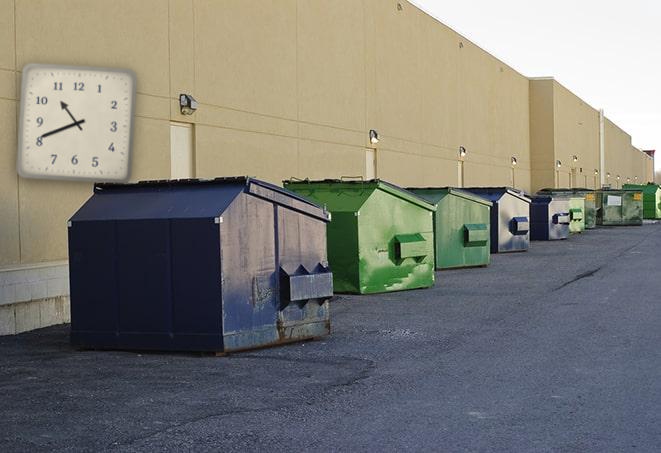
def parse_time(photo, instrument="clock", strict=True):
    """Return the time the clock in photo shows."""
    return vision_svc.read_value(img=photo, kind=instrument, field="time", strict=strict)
10:41
